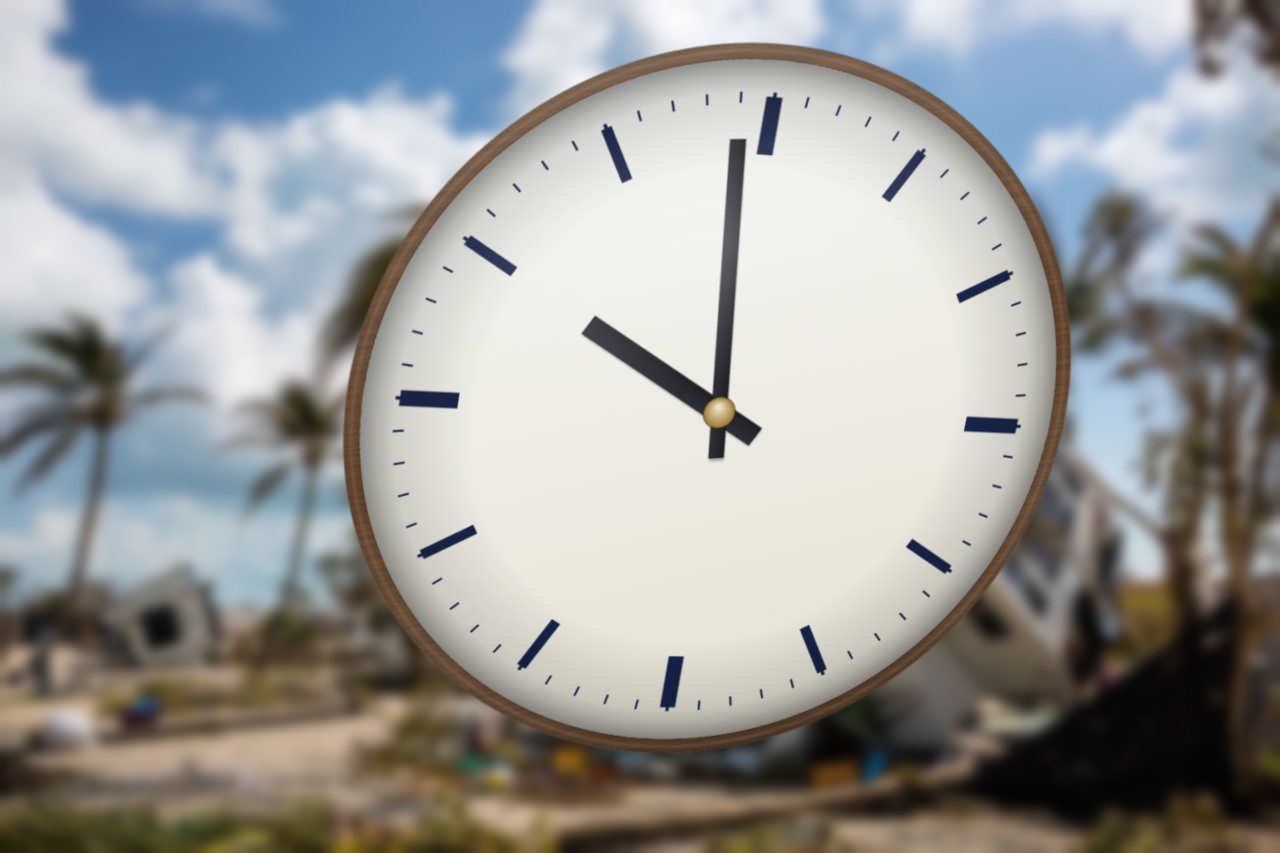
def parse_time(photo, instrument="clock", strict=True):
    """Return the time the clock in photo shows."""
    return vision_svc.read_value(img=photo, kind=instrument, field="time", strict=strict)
9:59
